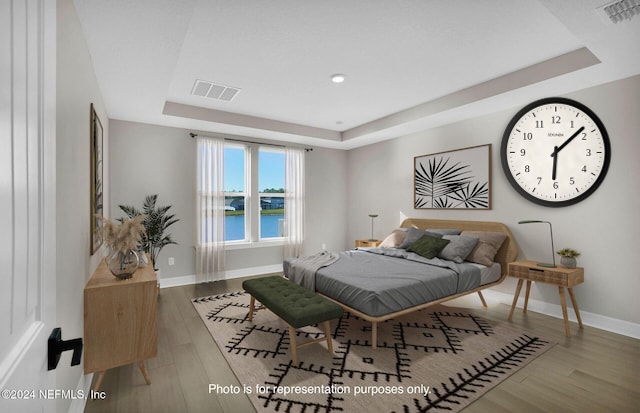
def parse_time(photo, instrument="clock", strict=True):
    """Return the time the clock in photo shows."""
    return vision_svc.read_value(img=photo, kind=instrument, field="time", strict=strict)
6:08
